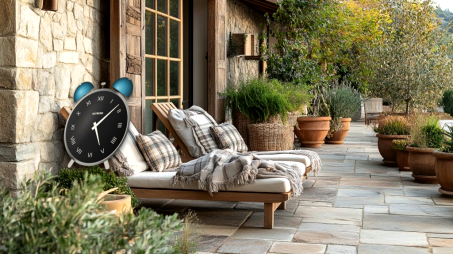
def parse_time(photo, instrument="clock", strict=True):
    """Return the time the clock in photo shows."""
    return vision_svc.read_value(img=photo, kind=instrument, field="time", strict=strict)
5:08
